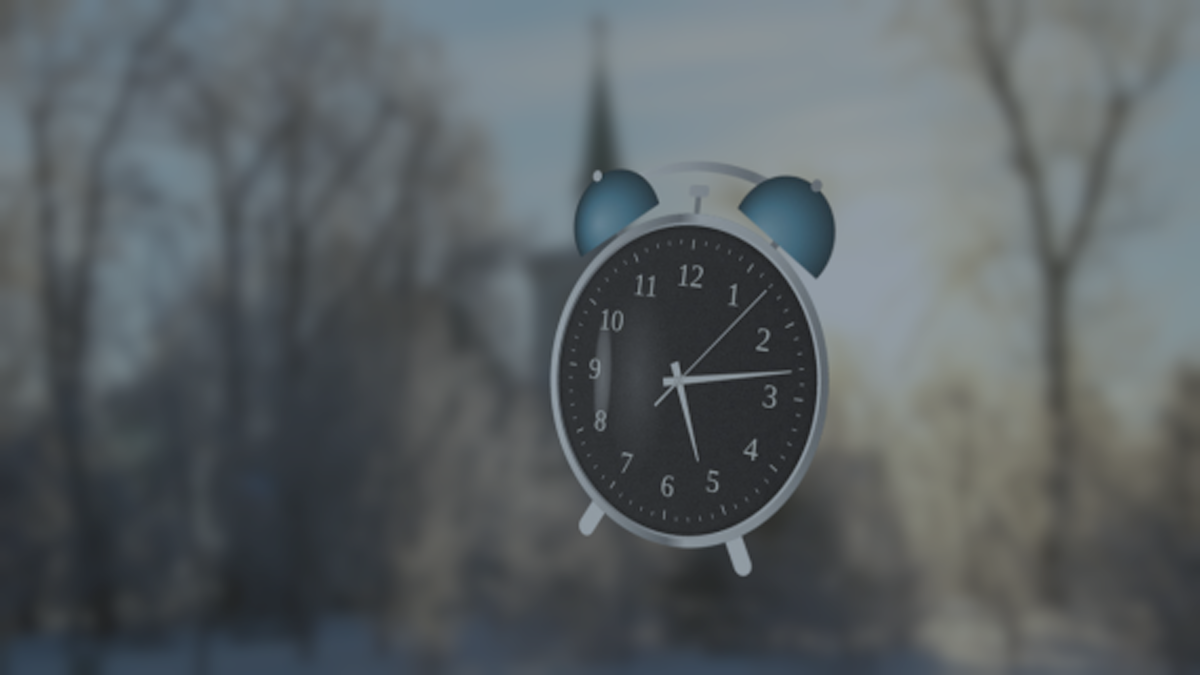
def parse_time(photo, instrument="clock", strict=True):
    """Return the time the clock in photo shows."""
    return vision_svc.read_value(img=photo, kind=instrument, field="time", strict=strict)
5:13:07
